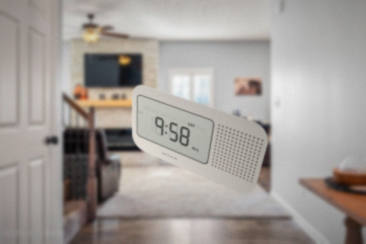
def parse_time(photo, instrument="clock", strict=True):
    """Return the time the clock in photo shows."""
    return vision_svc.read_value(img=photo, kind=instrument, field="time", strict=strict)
9:58
